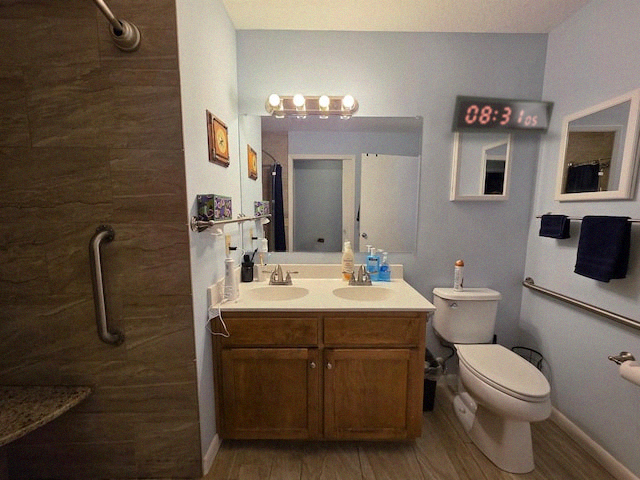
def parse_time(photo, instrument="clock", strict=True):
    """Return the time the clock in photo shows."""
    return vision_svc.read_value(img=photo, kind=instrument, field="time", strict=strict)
8:31
